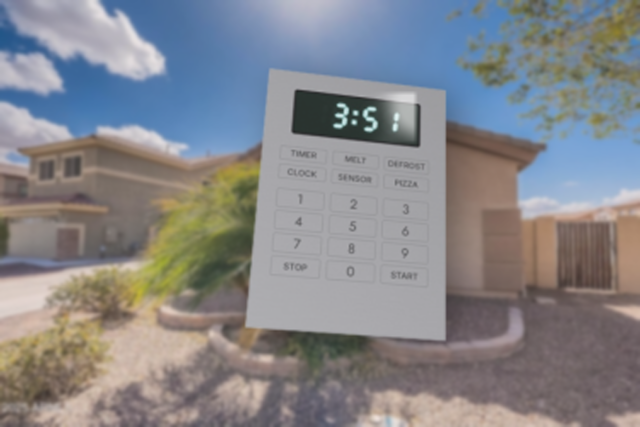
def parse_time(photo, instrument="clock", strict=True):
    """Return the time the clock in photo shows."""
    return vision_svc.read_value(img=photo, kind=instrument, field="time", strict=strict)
3:51
